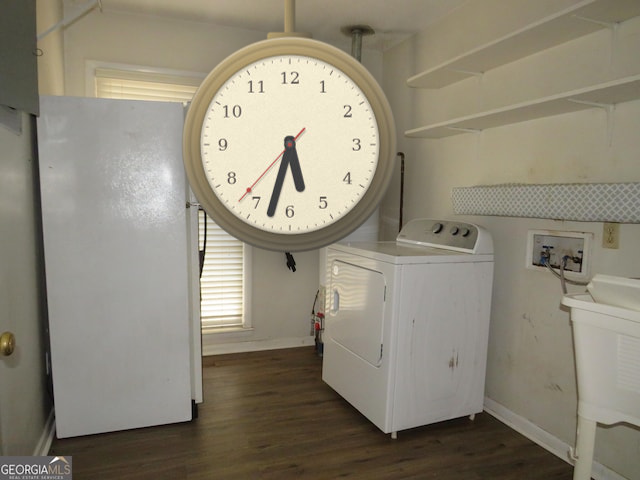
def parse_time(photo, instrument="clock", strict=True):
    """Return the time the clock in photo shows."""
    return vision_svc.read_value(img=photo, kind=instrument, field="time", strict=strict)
5:32:37
